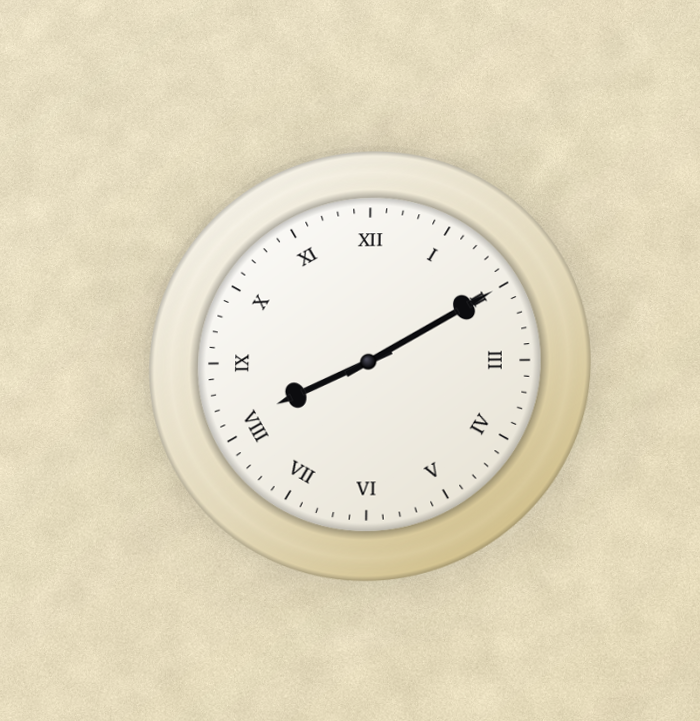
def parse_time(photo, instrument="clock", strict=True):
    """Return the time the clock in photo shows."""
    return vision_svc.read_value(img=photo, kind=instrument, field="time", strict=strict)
8:10
